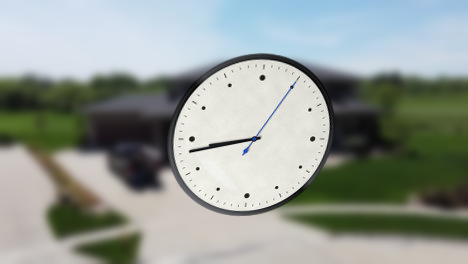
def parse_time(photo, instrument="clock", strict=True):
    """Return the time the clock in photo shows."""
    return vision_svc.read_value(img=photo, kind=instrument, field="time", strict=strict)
8:43:05
